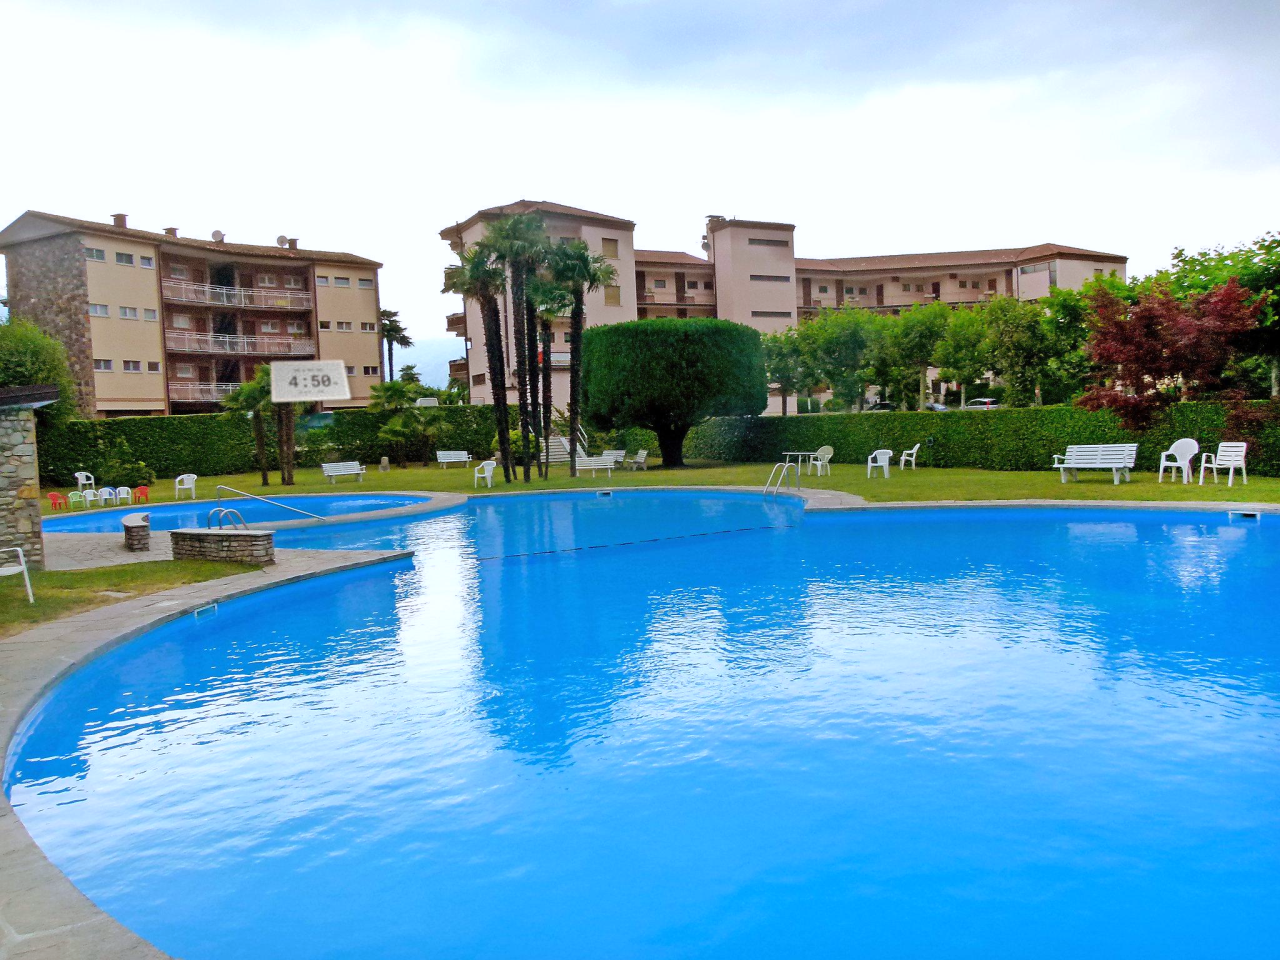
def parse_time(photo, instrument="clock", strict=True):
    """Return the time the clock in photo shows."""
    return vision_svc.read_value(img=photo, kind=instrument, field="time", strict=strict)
4:50
